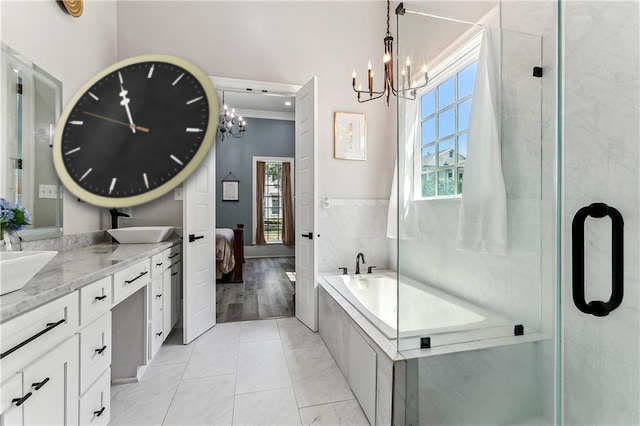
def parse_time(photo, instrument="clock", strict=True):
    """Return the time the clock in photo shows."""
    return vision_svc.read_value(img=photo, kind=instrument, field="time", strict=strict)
10:54:47
